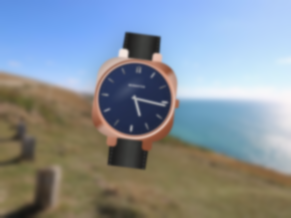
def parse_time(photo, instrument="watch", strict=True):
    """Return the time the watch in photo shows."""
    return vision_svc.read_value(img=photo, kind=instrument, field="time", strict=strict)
5:16
